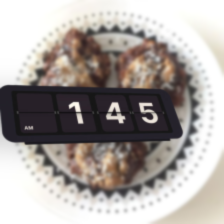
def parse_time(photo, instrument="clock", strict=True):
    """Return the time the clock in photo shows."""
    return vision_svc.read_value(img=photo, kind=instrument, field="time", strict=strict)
1:45
